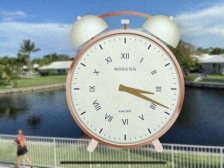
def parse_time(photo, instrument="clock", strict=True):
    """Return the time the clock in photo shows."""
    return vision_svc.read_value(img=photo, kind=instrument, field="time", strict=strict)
3:19
